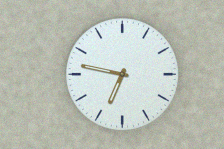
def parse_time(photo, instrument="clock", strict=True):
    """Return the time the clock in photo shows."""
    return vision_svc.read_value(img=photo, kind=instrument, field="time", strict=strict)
6:47
